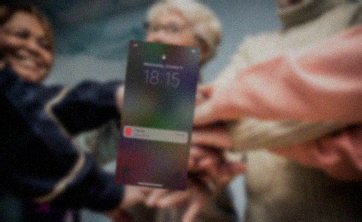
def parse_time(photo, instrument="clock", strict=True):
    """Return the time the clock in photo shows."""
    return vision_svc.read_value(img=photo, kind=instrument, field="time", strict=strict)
18:15
